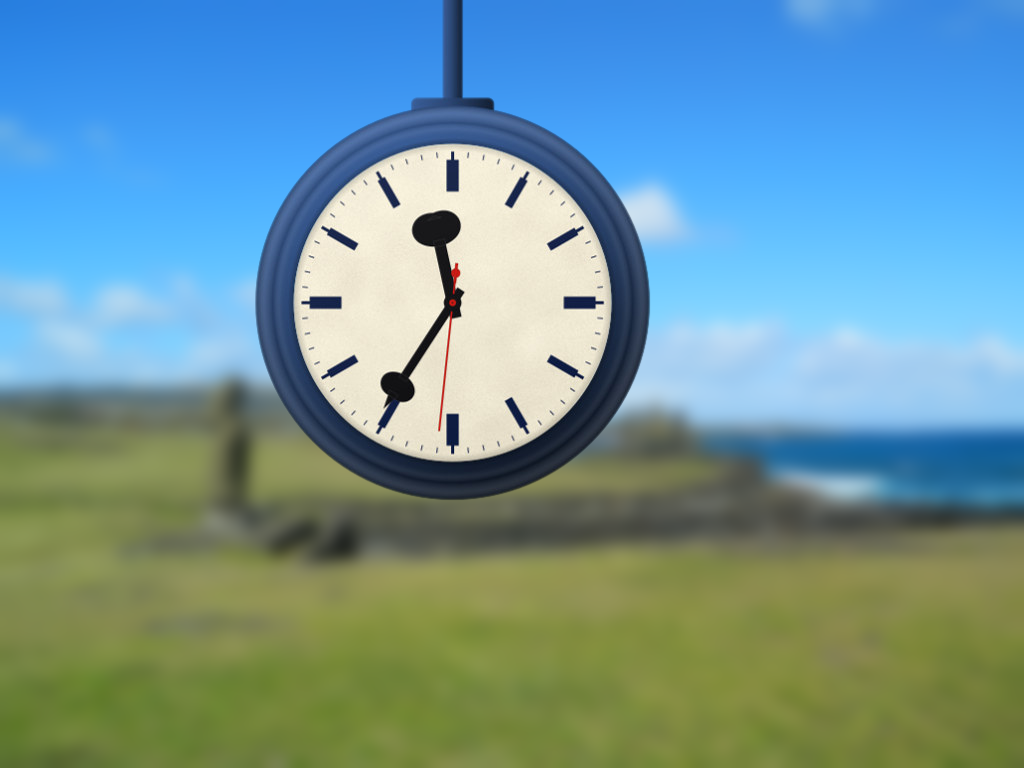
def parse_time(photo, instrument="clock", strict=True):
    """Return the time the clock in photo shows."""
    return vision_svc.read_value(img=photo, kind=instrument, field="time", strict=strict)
11:35:31
